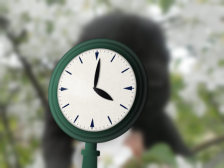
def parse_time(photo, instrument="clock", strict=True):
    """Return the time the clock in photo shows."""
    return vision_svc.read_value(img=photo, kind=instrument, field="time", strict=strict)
4:01
